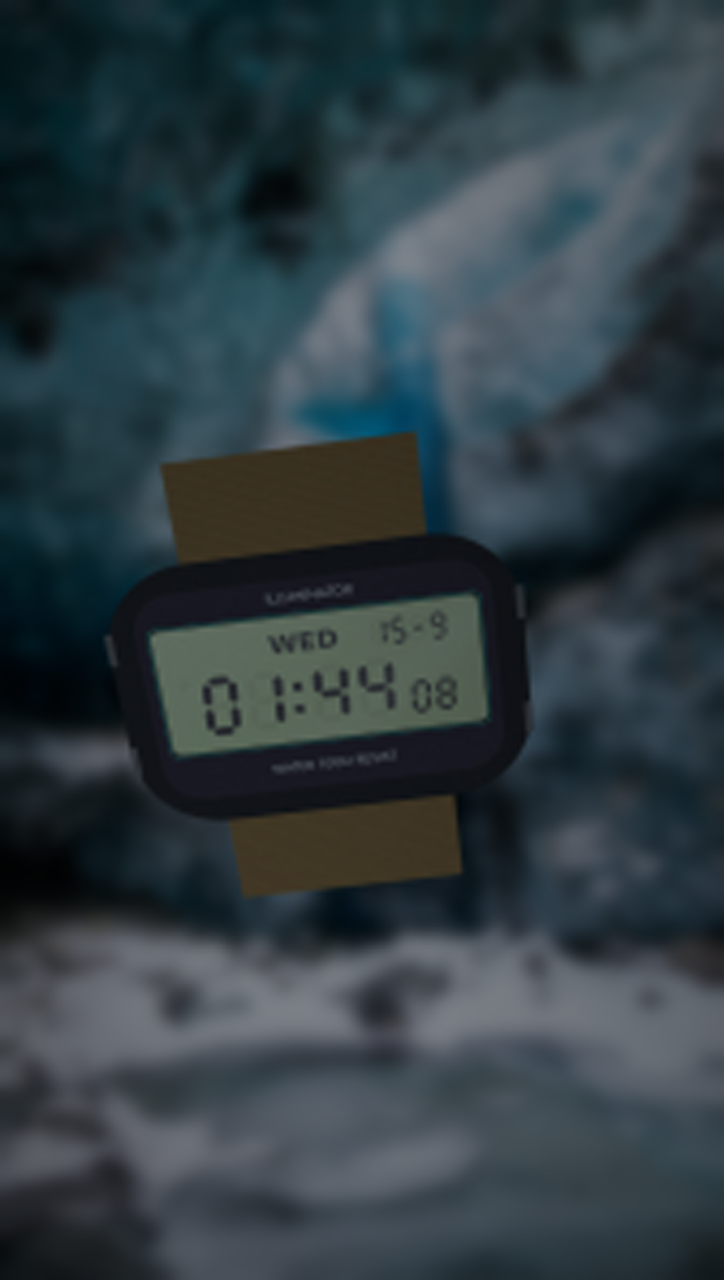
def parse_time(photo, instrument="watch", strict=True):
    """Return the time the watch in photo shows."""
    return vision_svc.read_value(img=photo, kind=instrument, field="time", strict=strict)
1:44:08
